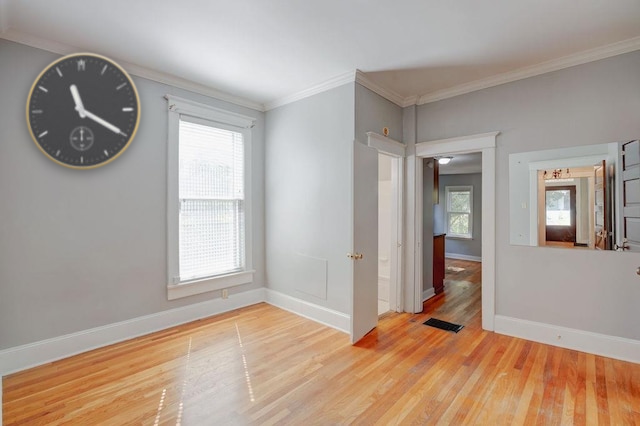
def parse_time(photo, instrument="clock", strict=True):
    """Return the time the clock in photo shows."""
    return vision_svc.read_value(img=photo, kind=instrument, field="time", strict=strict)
11:20
